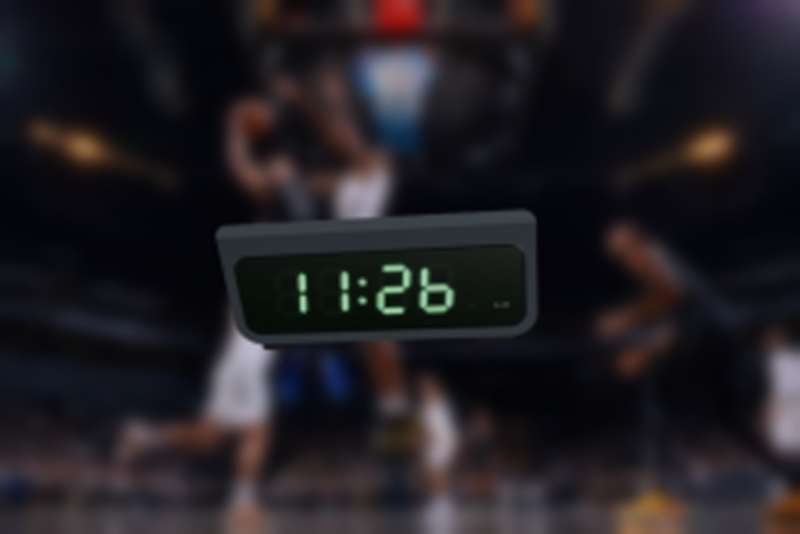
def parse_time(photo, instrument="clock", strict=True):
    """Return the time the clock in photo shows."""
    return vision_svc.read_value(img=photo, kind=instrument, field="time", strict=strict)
11:26
